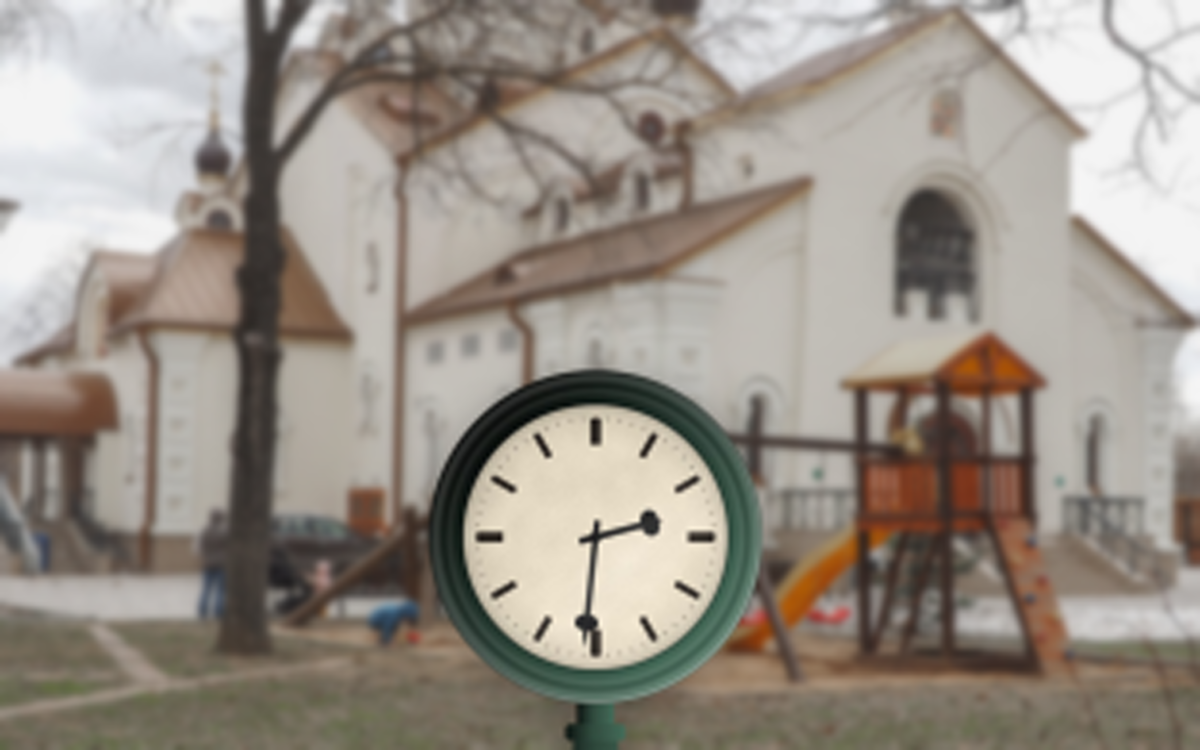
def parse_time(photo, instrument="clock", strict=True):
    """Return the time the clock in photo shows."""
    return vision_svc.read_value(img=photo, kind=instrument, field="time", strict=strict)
2:31
